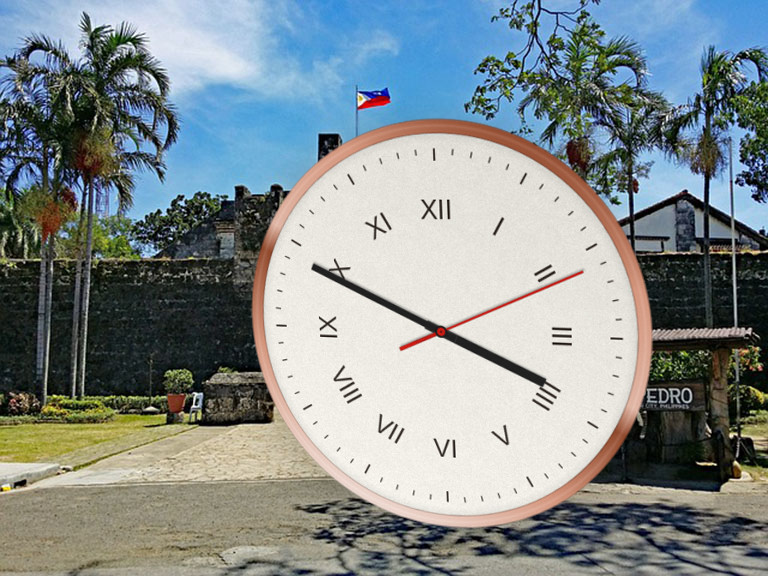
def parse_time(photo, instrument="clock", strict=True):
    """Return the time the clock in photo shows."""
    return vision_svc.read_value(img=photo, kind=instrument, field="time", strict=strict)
3:49:11
